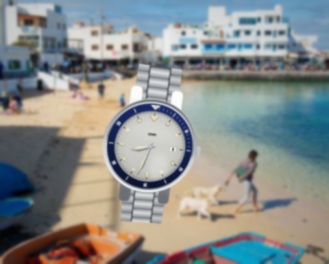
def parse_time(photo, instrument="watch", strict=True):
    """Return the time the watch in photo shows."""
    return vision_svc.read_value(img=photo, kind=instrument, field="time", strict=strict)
8:33
